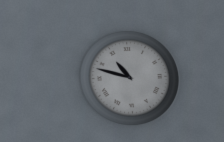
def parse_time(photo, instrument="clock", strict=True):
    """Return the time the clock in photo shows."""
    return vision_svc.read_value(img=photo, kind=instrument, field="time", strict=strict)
10:48
